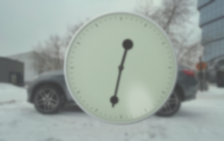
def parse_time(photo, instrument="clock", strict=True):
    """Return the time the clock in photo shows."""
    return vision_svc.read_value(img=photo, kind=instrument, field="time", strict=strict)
12:32
